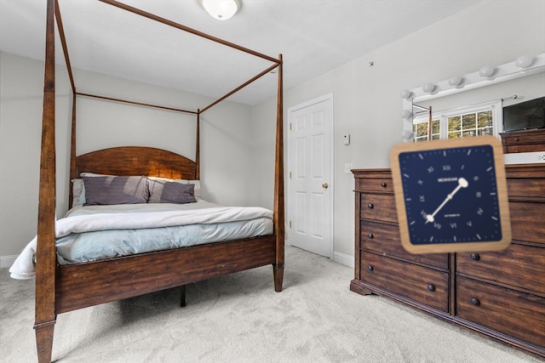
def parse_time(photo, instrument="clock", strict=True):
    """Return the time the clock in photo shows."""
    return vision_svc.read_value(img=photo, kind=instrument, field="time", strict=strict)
1:38
